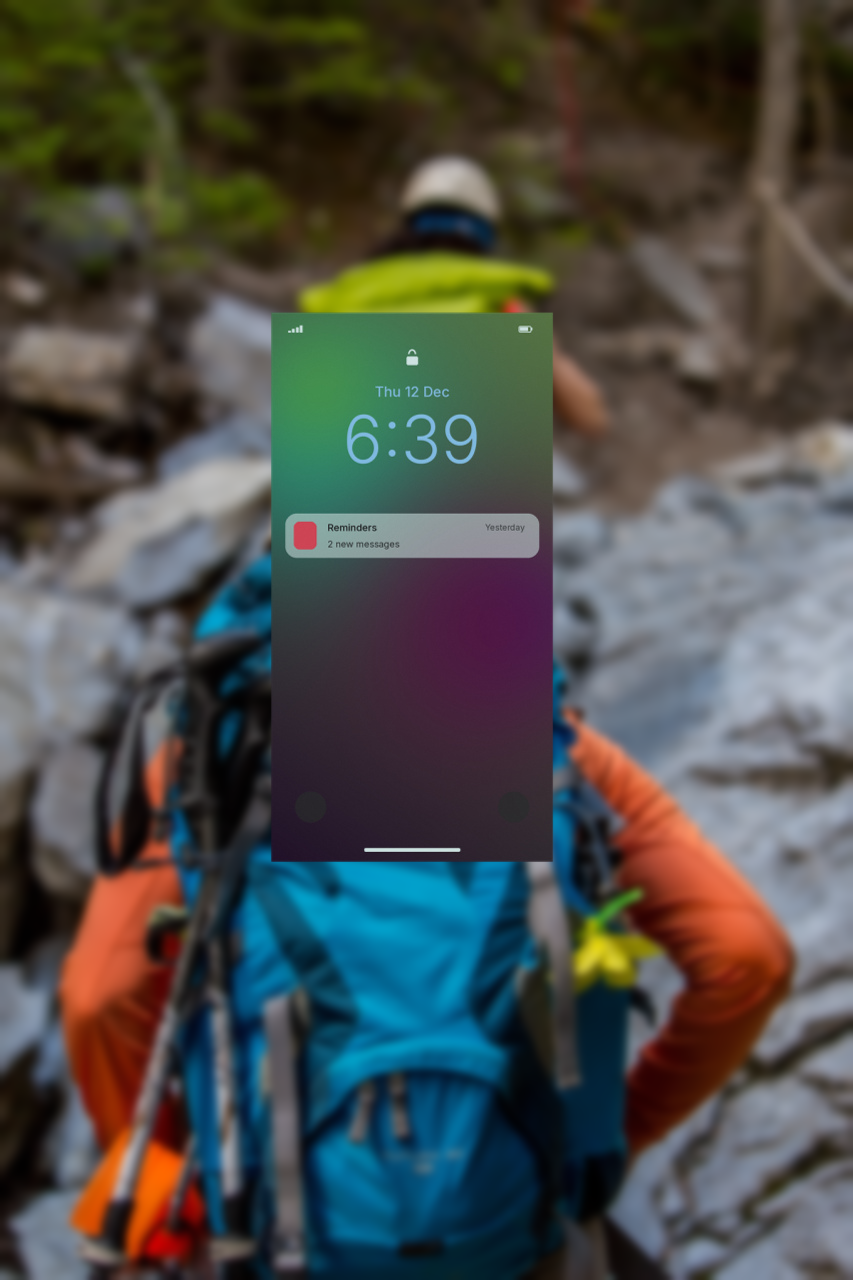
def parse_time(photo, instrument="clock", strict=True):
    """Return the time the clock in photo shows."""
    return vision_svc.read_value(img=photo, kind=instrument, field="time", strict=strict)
6:39
